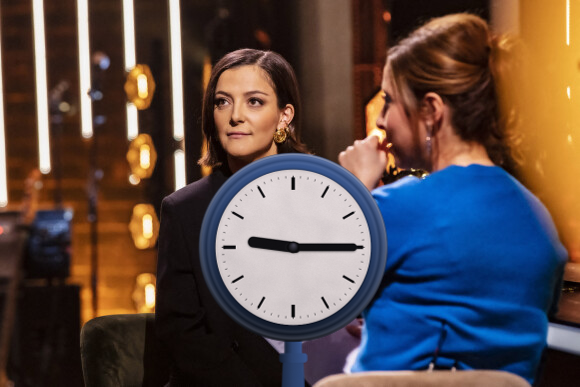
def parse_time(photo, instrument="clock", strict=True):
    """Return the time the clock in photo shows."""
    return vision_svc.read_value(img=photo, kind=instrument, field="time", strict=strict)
9:15
